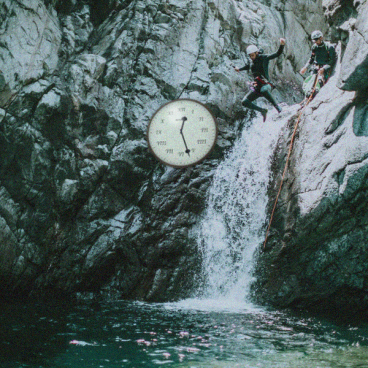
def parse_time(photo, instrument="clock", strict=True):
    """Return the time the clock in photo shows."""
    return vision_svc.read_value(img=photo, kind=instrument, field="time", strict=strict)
12:27
